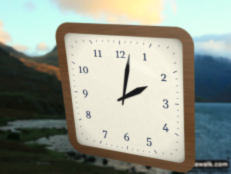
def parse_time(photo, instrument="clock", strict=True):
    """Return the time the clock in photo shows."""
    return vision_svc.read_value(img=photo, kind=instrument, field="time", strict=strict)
2:02
